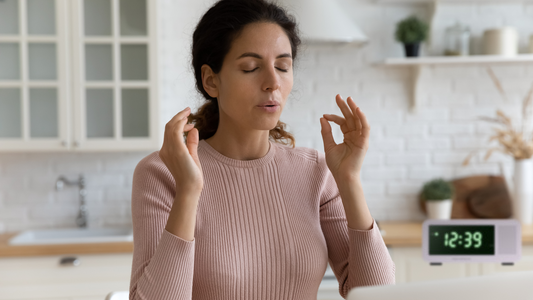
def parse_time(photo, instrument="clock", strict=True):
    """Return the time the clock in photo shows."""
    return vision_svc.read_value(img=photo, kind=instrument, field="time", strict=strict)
12:39
